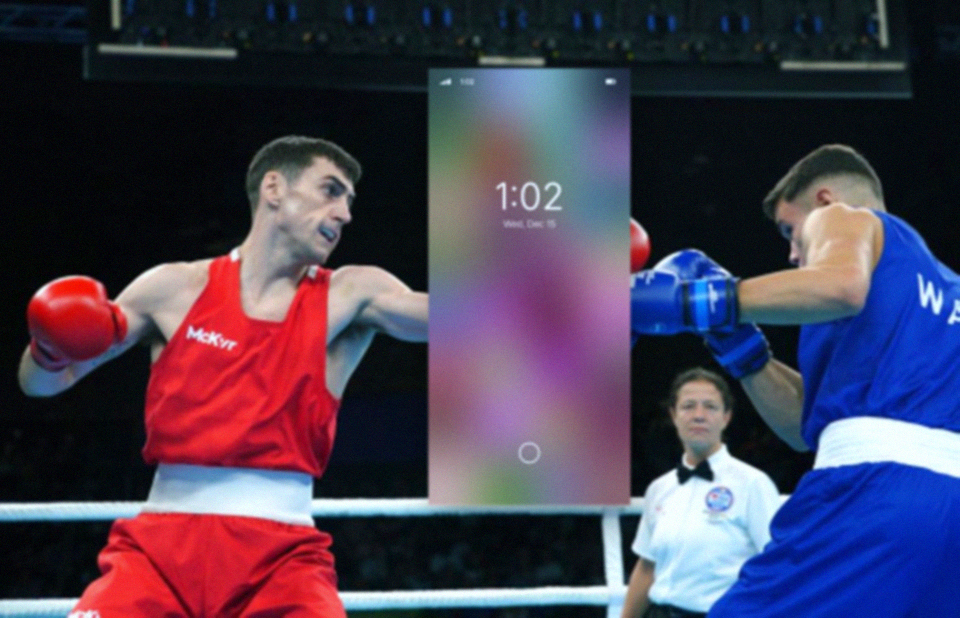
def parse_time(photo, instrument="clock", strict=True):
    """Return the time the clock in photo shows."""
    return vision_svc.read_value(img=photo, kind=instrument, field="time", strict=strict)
1:02
